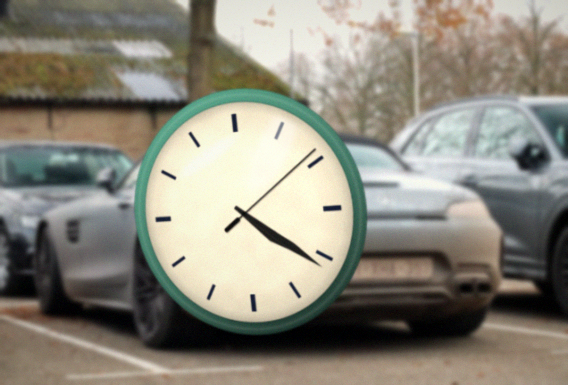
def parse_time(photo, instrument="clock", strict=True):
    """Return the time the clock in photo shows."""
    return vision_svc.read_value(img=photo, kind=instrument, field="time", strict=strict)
4:21:09
